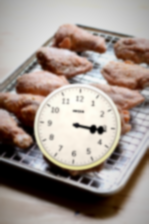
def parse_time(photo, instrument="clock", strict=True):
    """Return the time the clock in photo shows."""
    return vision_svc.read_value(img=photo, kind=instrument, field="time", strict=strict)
3:16
